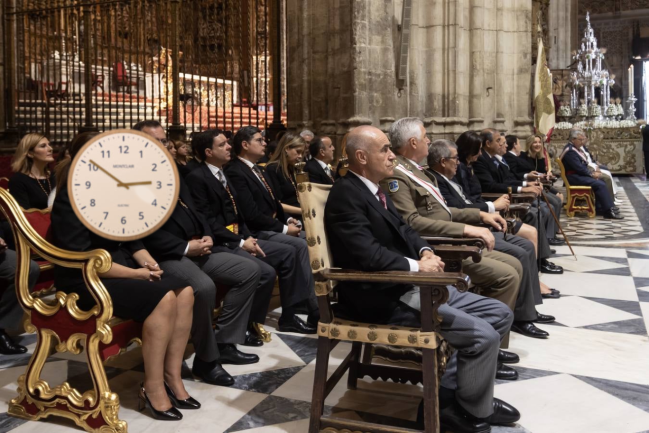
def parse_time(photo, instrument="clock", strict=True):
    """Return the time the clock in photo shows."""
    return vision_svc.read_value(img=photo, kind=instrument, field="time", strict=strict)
2:51
